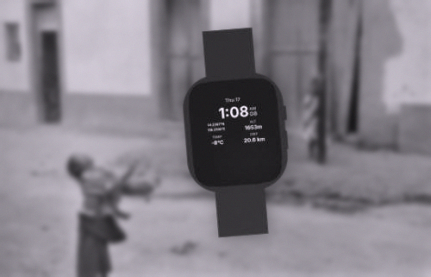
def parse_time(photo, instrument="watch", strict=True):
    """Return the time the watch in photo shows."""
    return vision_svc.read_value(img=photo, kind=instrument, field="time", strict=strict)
1:08
